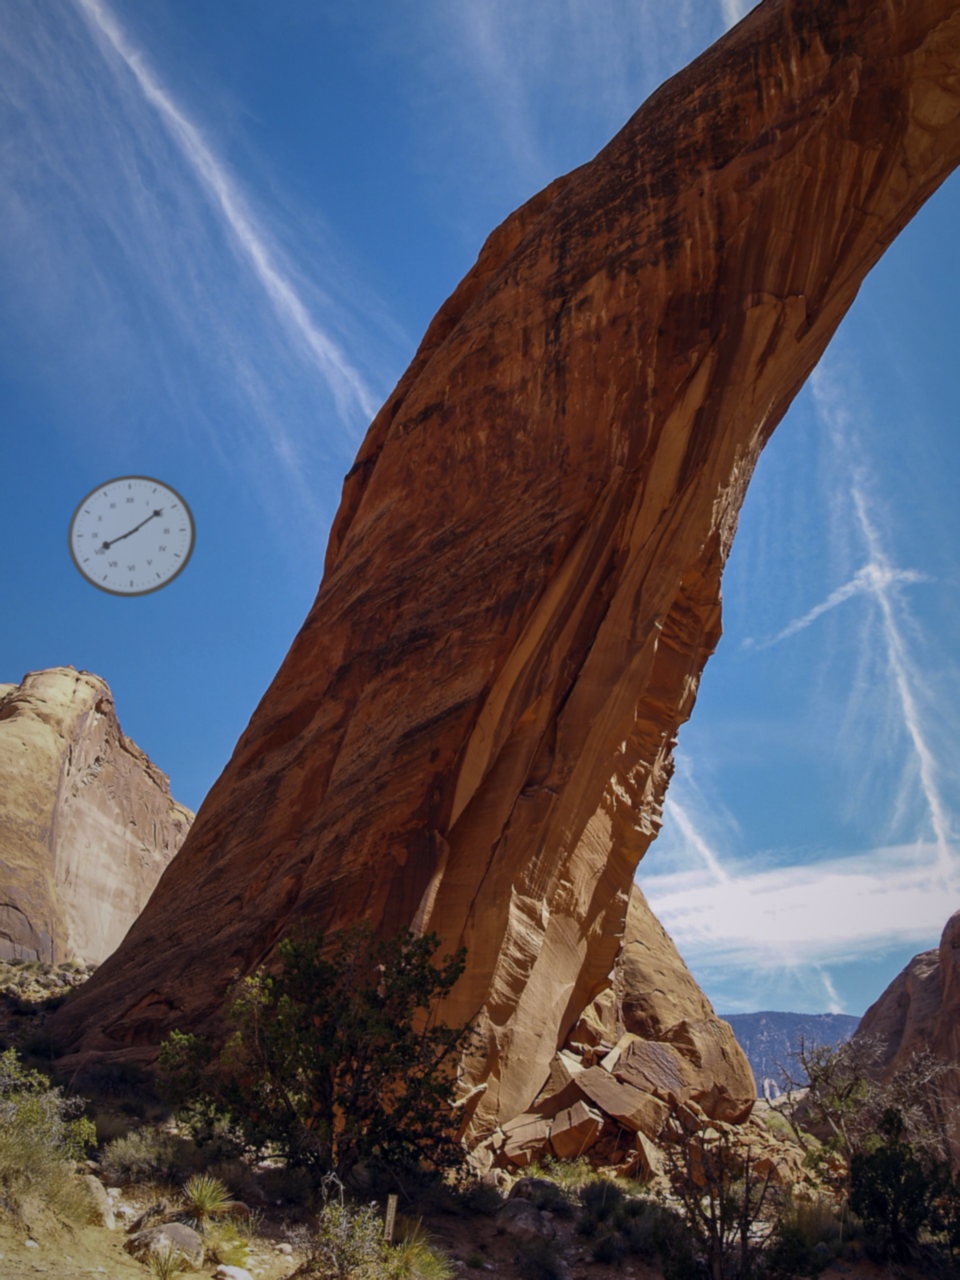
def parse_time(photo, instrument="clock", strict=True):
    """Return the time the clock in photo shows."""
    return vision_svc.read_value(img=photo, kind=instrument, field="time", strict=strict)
8:09
